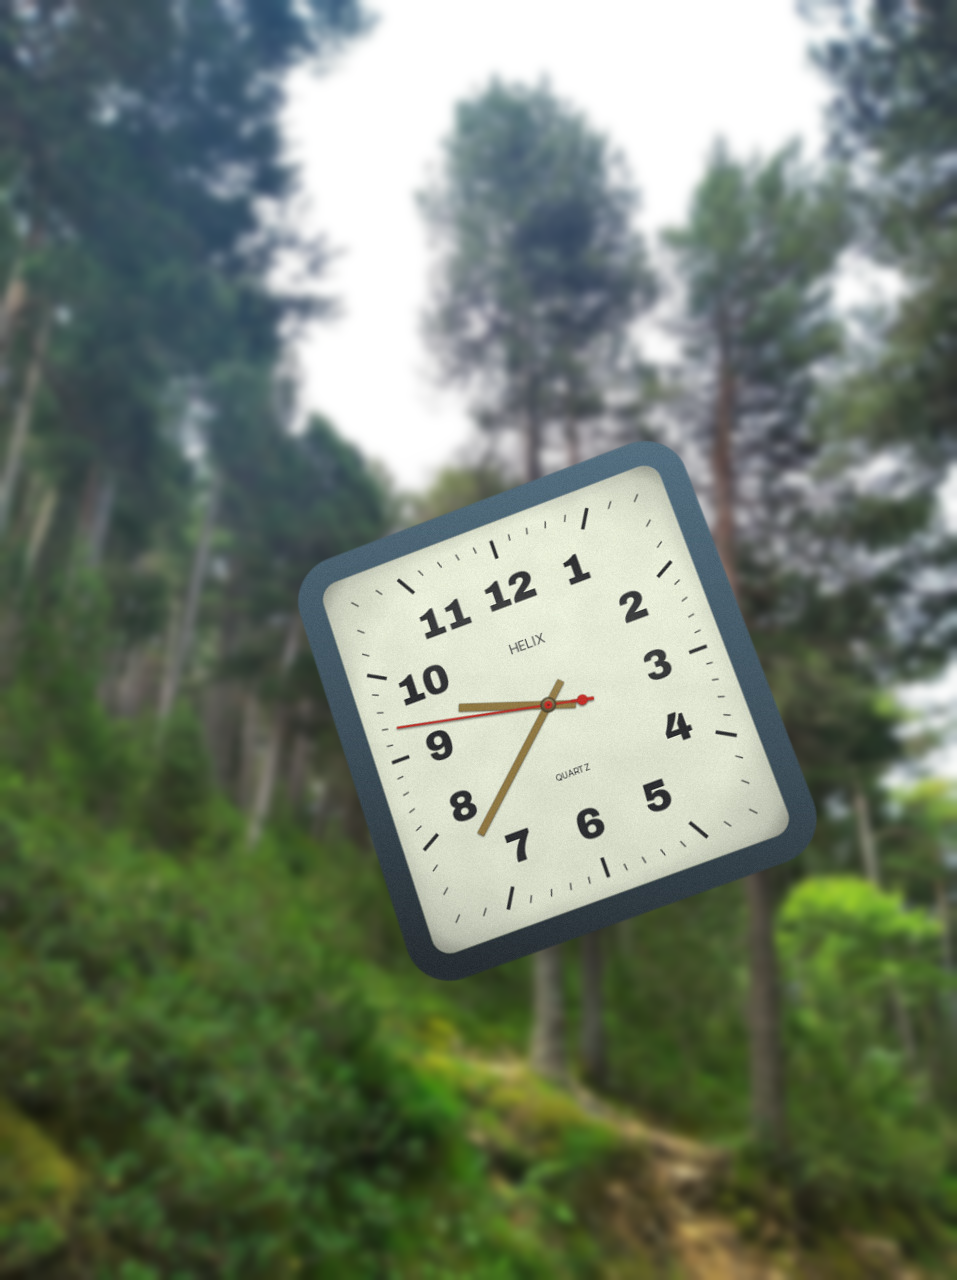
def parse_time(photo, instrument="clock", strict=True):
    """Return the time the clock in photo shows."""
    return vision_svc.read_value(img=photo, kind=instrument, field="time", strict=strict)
9:37:47
